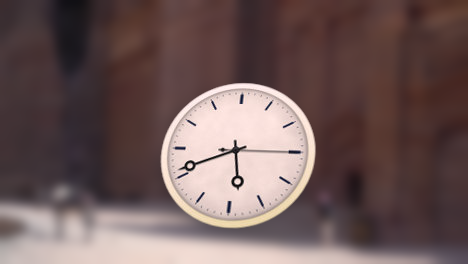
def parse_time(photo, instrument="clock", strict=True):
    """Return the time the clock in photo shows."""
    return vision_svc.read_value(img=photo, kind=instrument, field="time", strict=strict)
5:41:15
